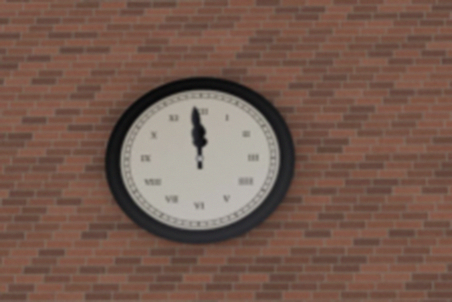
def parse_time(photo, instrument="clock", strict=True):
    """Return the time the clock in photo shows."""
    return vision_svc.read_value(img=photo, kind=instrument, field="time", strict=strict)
11:59
